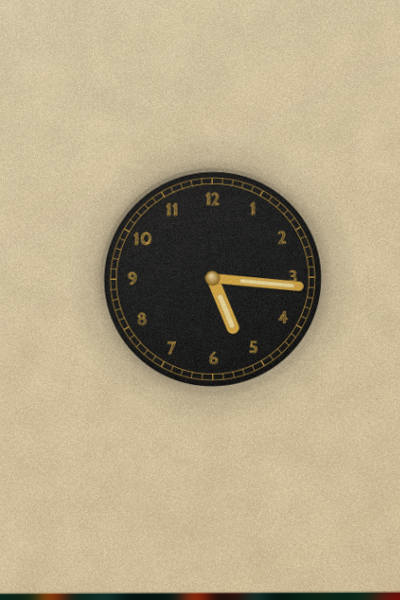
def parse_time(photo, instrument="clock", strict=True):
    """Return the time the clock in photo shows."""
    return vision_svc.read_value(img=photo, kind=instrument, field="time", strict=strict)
5:16
